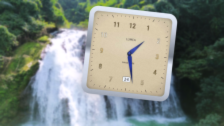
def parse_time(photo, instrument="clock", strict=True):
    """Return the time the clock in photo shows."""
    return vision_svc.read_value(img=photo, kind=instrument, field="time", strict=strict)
1:28
